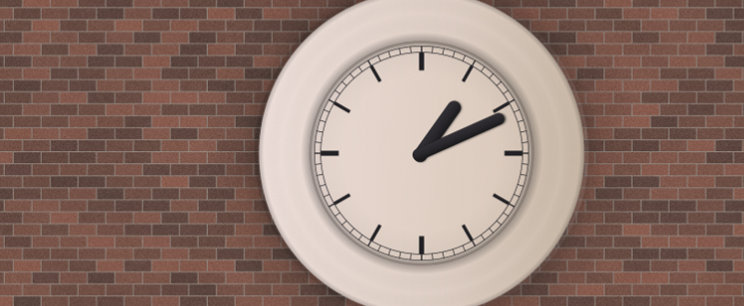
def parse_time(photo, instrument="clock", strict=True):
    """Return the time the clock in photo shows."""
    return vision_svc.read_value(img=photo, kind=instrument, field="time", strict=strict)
1:11
